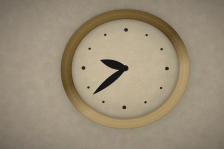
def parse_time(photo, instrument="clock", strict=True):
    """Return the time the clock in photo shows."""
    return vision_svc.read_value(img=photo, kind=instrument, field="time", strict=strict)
9:38
